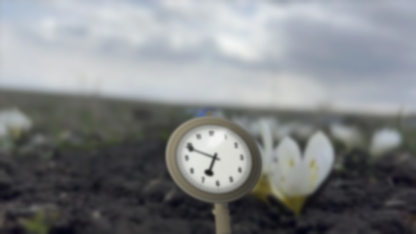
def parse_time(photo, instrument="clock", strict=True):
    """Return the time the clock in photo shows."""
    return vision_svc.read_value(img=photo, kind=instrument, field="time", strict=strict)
6:49
